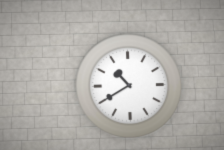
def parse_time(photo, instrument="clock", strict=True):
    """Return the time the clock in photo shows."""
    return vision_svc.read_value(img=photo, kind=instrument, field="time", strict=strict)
10:40
